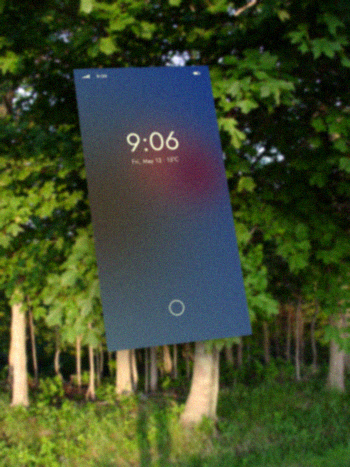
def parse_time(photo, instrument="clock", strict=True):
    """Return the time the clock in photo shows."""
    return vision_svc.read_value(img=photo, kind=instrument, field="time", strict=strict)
9:06
